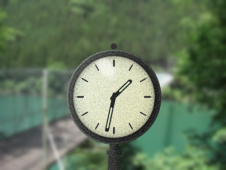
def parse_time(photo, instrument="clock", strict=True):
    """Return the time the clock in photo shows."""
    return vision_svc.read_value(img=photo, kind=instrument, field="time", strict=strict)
1:32
